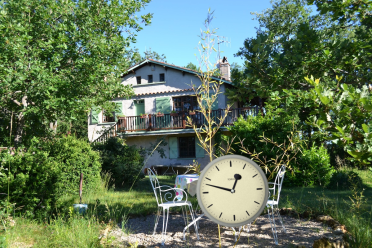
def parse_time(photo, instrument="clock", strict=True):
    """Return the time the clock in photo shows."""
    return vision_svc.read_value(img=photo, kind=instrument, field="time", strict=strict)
12:48
